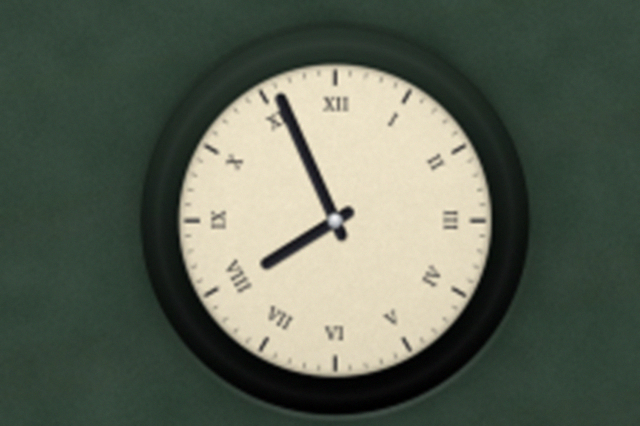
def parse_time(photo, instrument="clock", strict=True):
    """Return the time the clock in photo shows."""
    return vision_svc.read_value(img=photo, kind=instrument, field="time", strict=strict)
7:56
